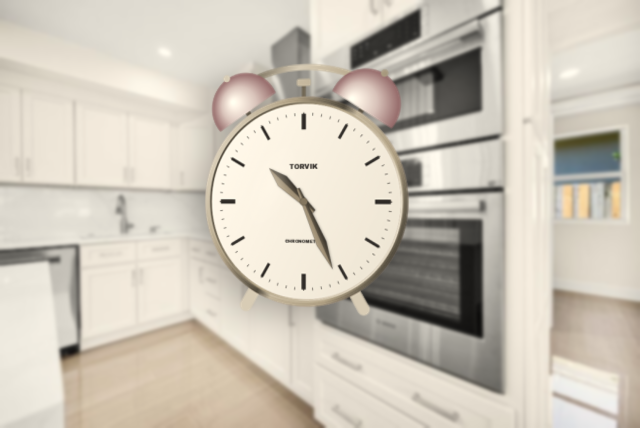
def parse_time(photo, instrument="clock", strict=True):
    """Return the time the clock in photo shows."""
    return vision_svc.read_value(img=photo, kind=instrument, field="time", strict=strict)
10:26
